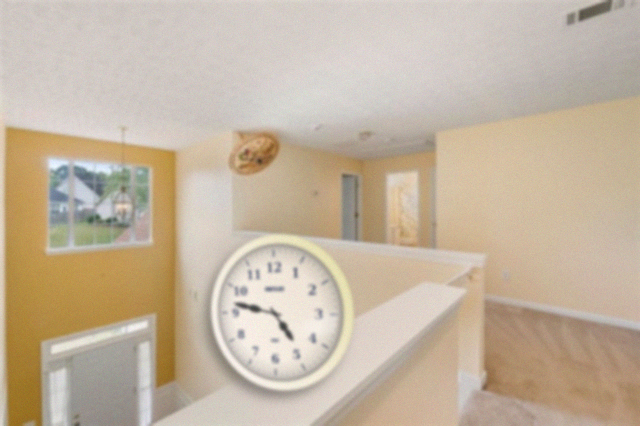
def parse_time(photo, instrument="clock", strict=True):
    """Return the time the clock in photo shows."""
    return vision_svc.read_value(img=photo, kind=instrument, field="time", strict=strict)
4:47
